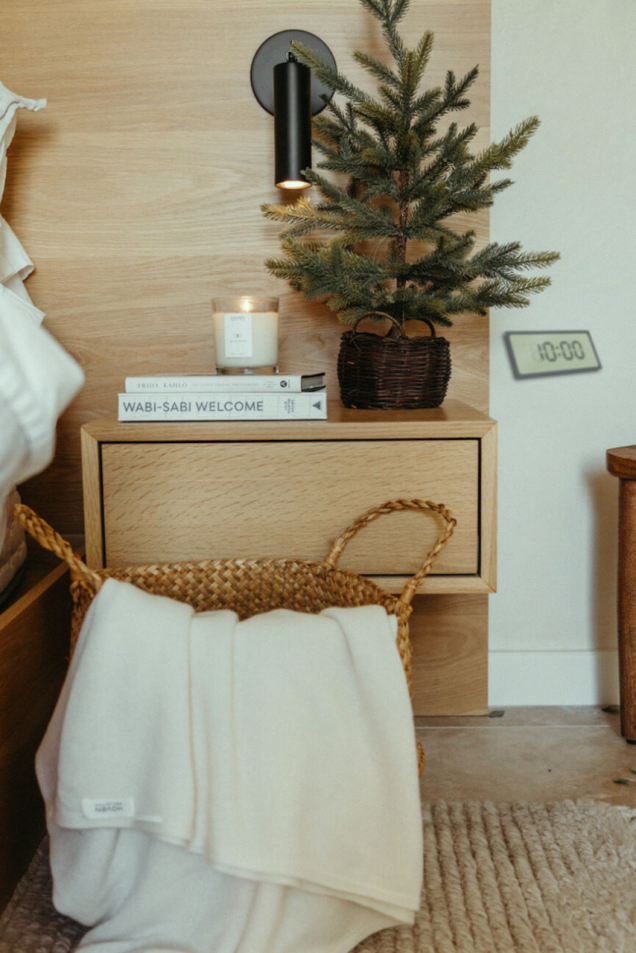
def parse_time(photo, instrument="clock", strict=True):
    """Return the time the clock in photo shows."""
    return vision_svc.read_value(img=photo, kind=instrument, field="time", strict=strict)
10:00
